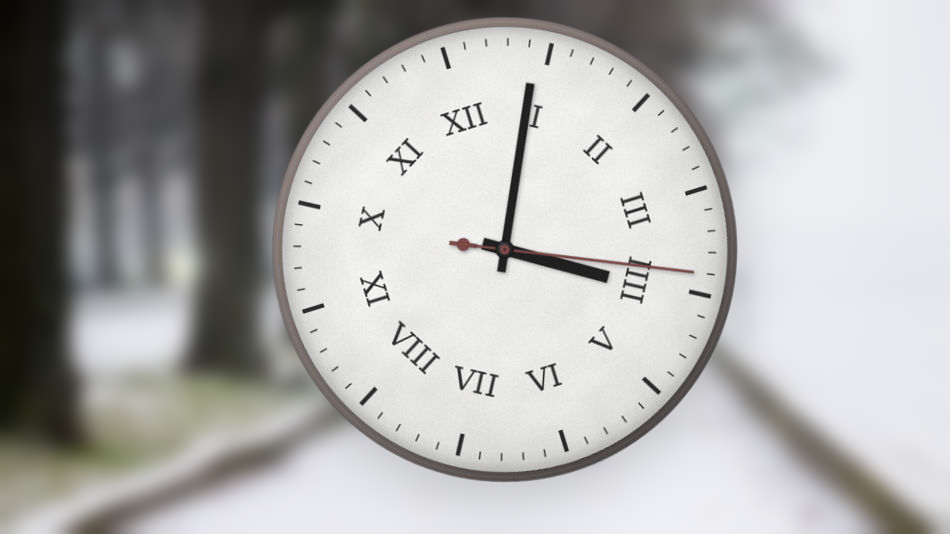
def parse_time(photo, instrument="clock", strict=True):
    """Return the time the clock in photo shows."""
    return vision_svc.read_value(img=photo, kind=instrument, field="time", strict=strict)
4:04:19
